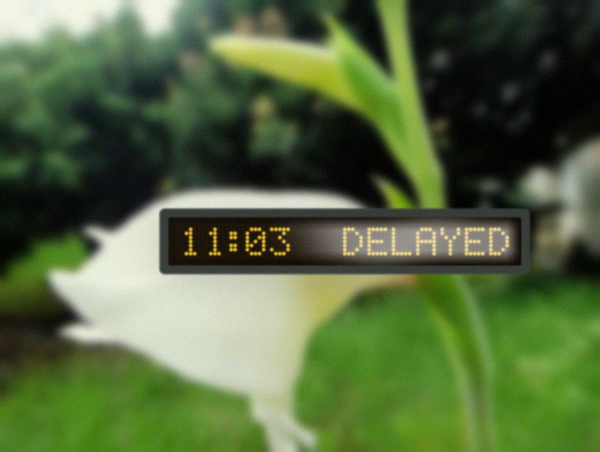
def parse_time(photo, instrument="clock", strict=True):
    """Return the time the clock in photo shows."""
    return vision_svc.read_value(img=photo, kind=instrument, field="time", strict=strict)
11:03
